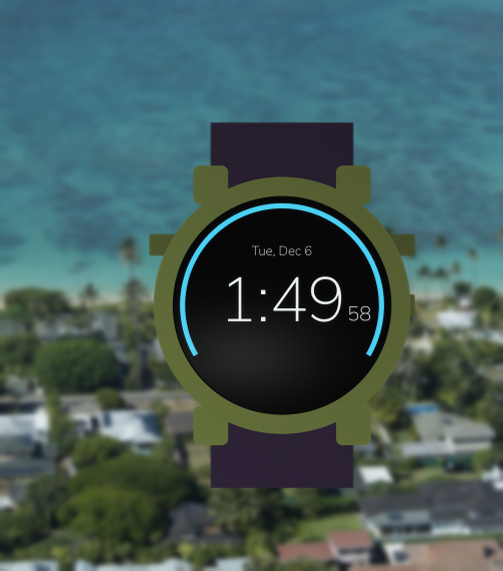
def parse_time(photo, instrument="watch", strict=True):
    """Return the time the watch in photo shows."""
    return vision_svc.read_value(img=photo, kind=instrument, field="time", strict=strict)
1:49:58
